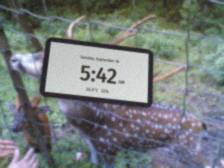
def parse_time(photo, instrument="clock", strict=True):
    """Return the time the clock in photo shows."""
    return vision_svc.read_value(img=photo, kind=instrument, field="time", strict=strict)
5:42
